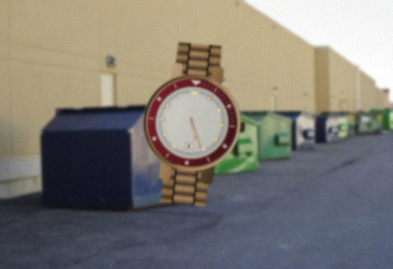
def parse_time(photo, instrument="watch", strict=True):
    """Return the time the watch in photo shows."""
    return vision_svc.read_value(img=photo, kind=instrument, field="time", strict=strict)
5:26
